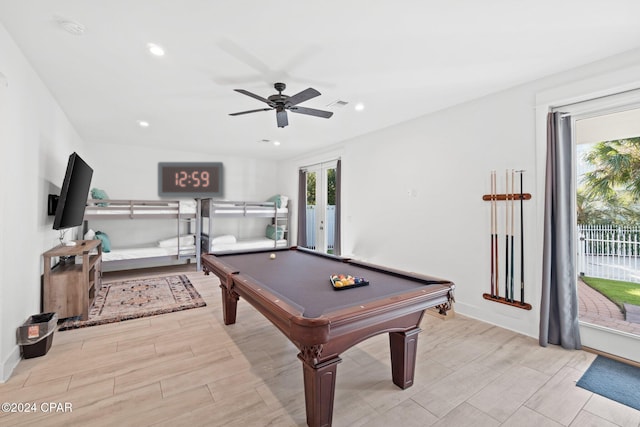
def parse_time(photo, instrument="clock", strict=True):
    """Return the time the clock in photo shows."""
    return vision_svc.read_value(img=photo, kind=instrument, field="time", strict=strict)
12:59
